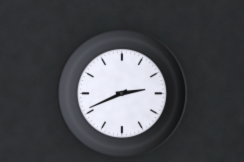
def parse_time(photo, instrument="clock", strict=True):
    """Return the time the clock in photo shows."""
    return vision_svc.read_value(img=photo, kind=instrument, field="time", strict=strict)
2:41
